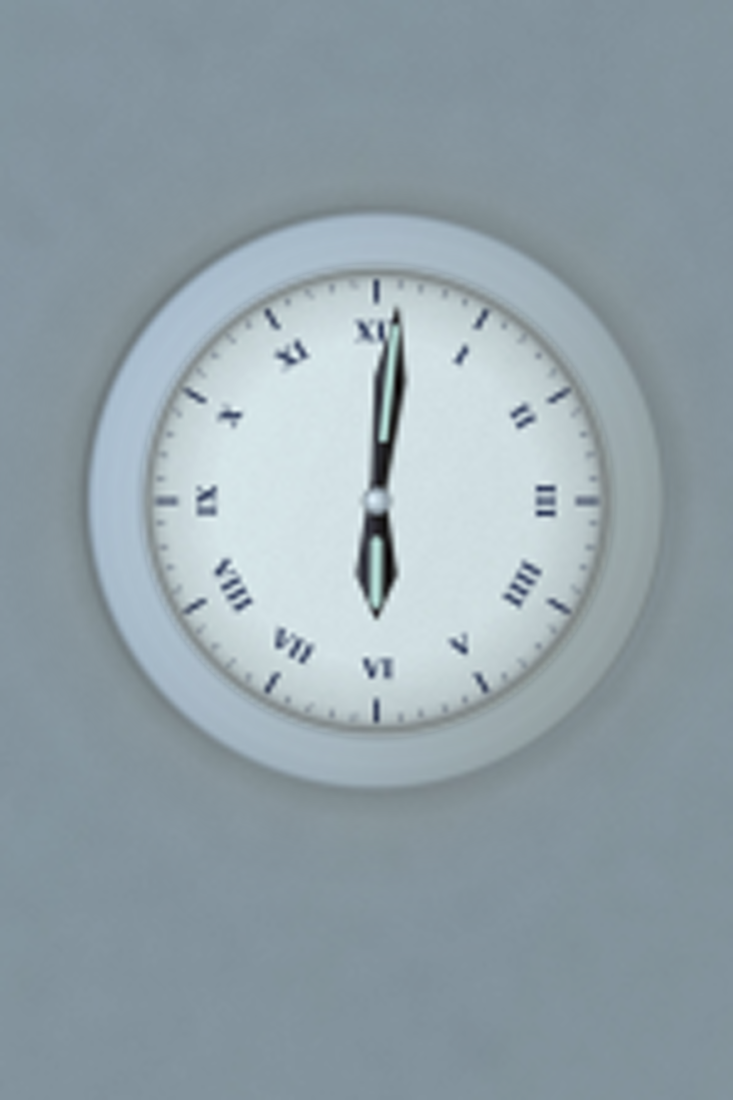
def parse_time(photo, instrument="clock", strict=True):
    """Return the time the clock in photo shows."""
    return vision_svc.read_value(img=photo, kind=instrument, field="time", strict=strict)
6:01
